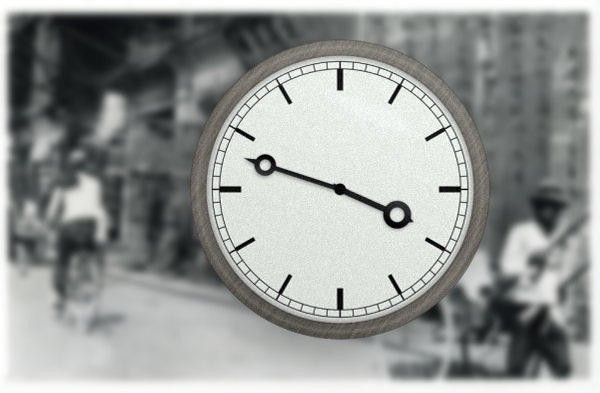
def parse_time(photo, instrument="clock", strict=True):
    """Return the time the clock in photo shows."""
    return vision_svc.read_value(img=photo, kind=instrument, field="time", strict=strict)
3:48
